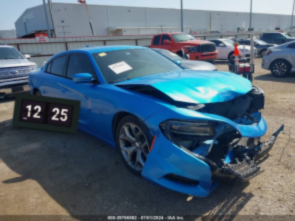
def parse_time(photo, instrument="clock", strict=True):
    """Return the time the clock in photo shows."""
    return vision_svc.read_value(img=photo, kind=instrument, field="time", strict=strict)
12:25
